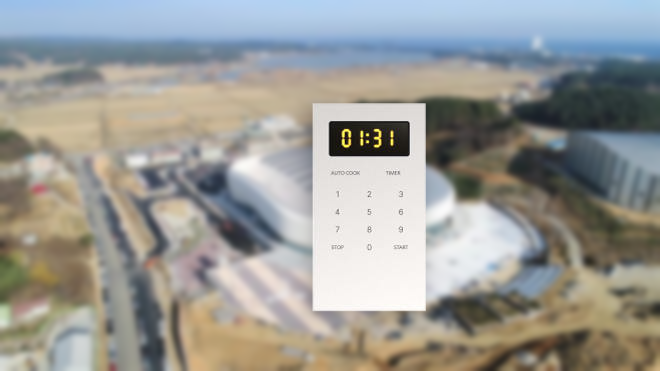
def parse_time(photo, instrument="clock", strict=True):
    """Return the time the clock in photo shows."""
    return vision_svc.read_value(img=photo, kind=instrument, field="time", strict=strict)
1:31
